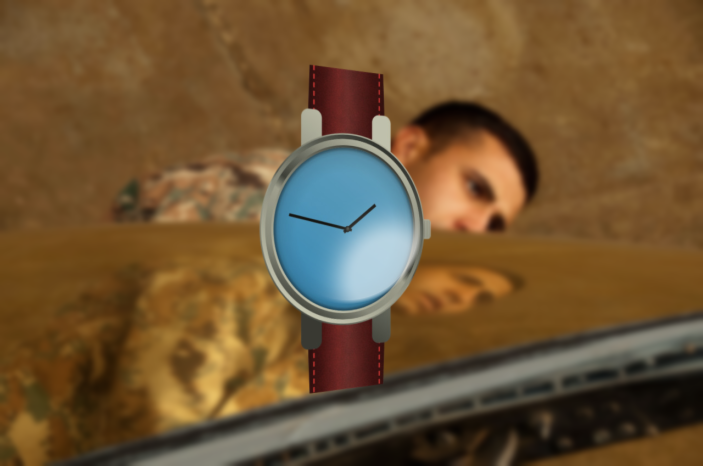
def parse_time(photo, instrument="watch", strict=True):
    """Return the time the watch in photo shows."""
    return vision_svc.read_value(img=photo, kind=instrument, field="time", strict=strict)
1:47
